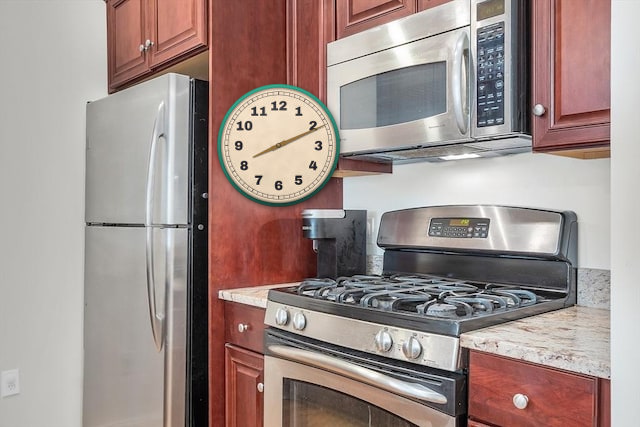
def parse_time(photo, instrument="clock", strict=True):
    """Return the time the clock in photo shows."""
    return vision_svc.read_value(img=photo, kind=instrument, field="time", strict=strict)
8:11
